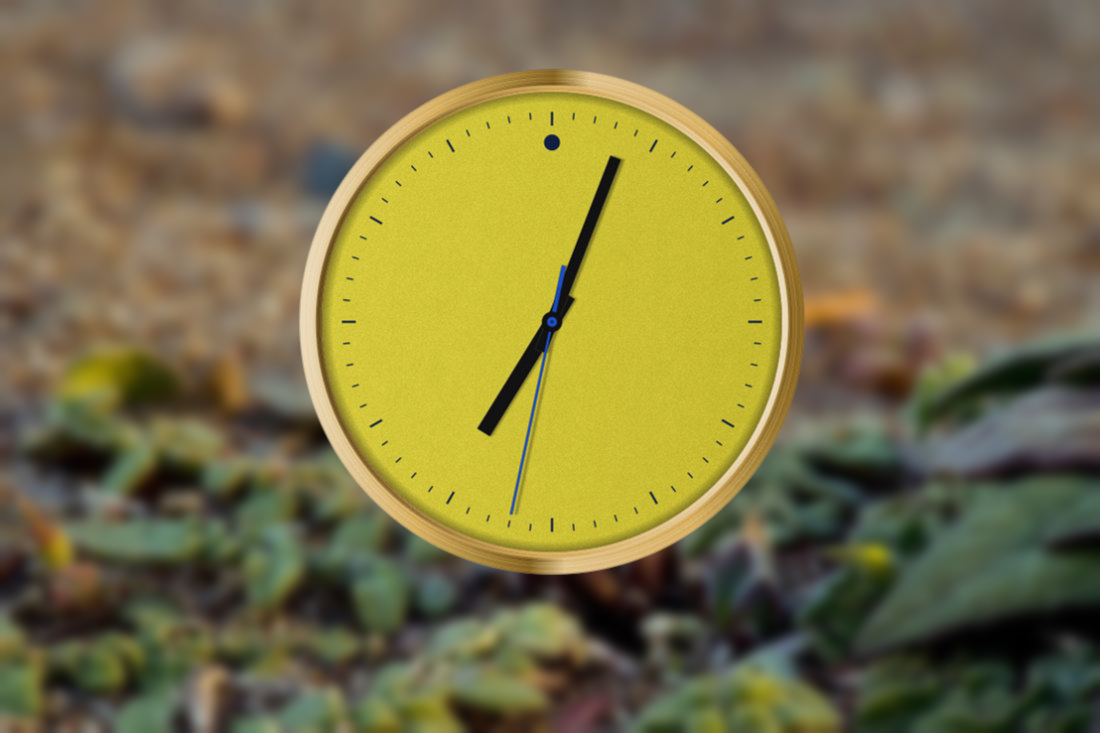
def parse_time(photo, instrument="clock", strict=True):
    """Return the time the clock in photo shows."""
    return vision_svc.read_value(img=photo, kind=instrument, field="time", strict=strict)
7:03:32
